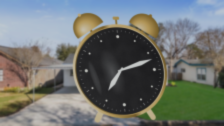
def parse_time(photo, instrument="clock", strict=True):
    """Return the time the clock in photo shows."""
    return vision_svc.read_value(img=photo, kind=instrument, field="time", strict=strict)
7:12
